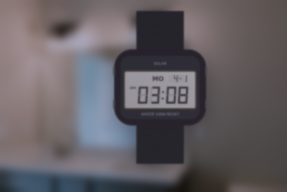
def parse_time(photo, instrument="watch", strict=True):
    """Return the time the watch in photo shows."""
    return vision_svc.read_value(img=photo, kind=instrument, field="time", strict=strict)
3:08
